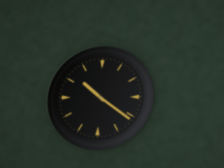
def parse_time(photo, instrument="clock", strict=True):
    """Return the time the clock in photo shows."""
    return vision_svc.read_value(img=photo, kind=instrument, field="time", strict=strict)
10:21
